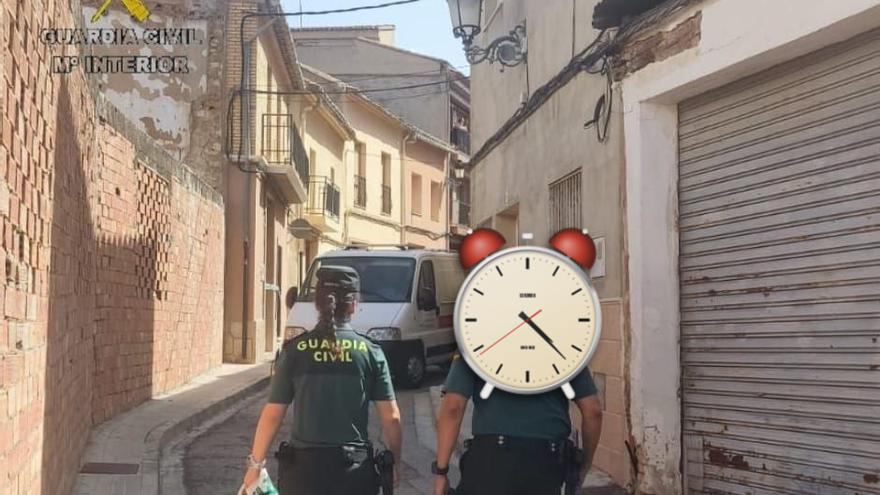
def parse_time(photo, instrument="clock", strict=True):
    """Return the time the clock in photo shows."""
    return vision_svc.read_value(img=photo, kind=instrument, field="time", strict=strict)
4:22:39
